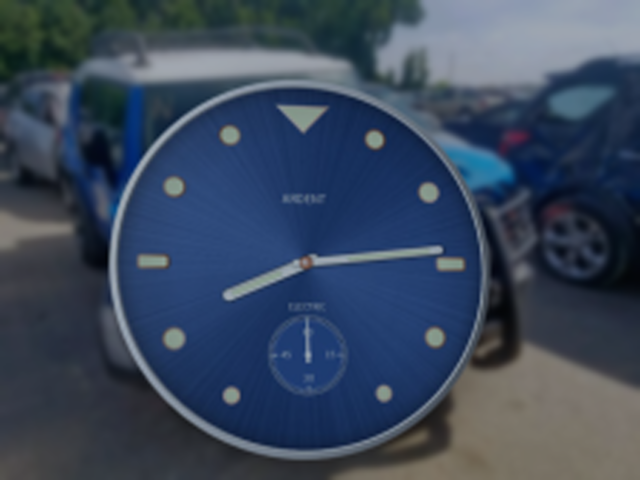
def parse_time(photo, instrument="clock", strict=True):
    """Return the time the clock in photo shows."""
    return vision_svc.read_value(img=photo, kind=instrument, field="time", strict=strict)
8:14
